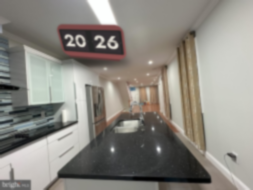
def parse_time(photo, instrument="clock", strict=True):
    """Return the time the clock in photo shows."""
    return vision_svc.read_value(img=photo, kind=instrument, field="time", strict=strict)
20:26
